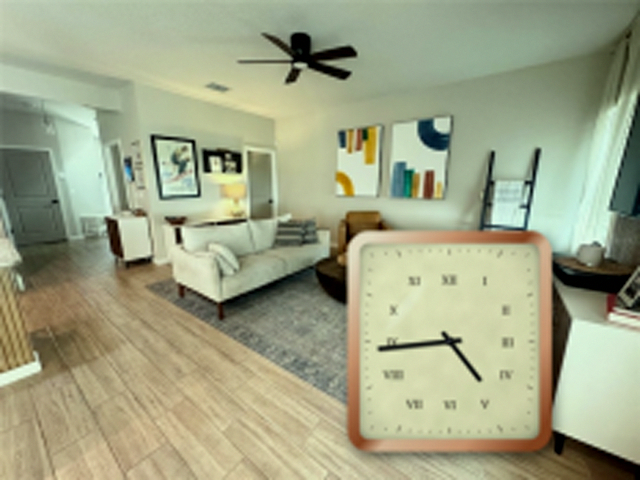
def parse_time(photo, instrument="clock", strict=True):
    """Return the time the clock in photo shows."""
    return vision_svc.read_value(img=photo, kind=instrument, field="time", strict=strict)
4:44
